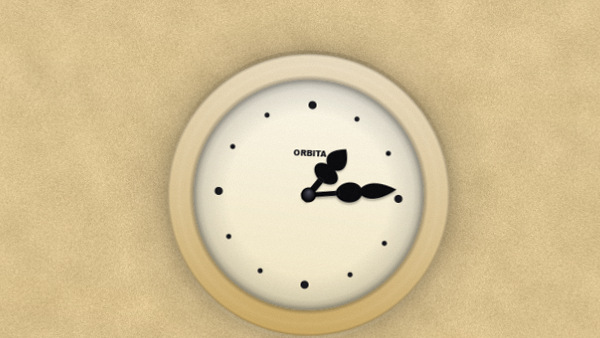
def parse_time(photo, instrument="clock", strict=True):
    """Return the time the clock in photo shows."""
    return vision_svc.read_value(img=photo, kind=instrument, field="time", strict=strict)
1:14
